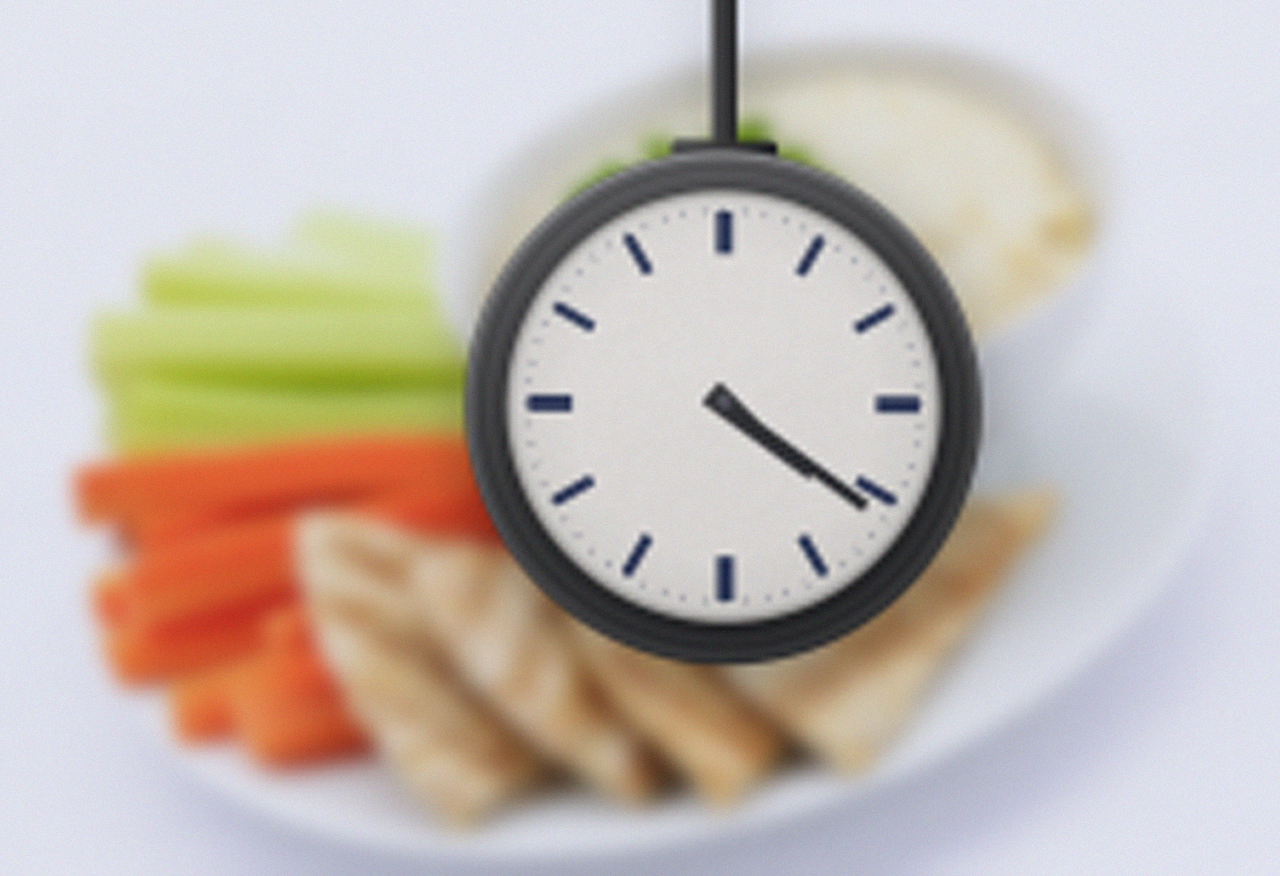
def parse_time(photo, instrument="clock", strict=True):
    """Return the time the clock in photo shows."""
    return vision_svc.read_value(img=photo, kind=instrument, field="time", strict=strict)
4:21
